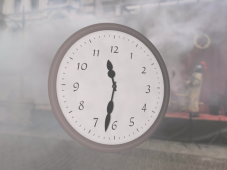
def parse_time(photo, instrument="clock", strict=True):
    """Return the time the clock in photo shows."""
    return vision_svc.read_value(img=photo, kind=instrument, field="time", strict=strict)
11:32
